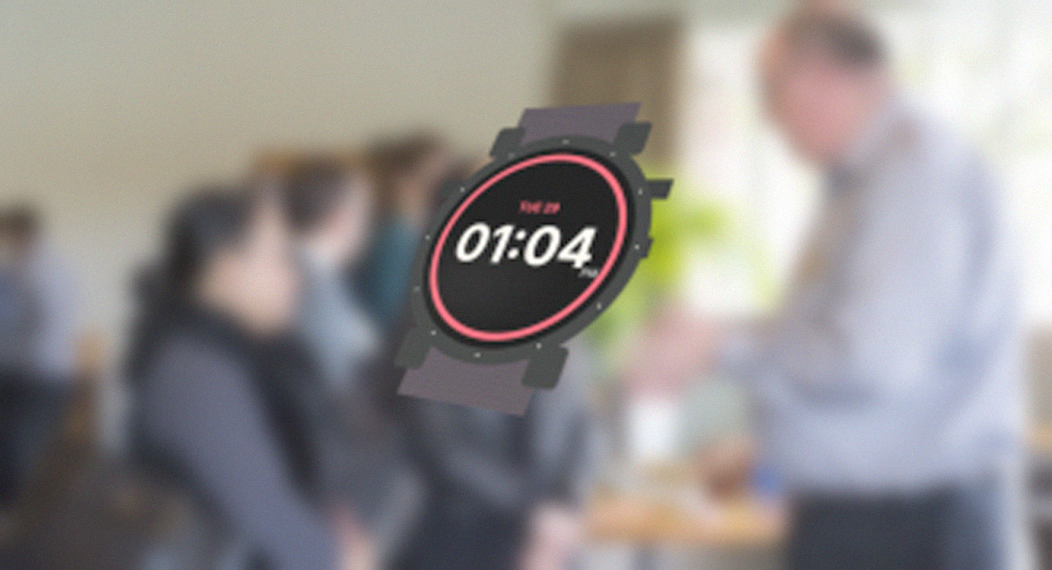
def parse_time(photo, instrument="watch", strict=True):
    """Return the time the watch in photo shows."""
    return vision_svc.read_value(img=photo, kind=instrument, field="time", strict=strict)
1:04
